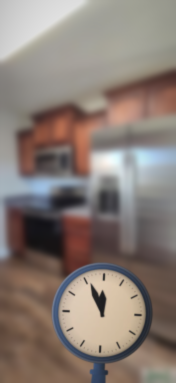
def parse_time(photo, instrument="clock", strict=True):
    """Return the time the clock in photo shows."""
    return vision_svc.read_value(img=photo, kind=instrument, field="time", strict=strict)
11:56
